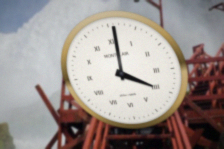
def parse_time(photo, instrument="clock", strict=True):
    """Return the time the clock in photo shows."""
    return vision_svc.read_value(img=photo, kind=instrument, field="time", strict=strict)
4:01
